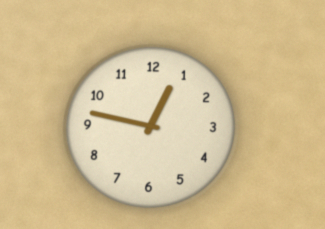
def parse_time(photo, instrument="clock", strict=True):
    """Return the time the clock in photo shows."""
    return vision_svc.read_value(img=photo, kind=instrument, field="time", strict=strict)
12:47
